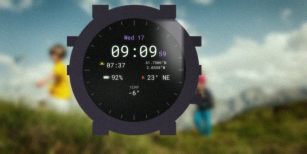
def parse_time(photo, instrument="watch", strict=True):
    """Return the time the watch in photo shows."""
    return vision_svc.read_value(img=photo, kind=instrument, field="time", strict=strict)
9:09
